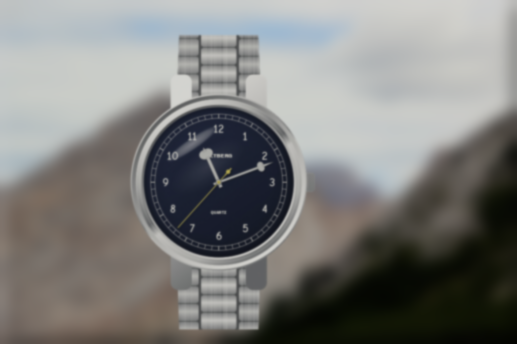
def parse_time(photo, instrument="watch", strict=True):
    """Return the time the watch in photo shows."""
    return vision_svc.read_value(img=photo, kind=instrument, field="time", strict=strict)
11:11:37
